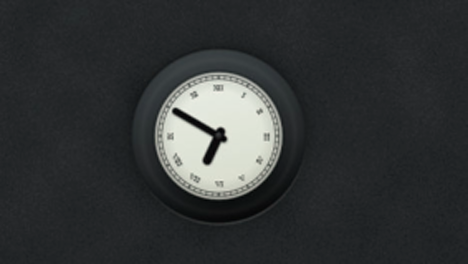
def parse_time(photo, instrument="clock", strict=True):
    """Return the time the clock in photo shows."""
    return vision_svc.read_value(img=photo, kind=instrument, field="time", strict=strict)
6:50
